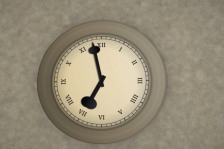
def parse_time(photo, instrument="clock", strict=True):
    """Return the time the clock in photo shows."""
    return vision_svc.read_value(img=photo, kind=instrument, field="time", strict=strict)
6:58
